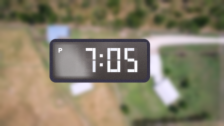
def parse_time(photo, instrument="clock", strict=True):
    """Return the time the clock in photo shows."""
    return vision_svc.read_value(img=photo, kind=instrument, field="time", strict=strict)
7:05
